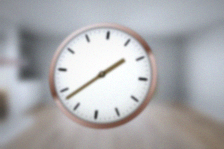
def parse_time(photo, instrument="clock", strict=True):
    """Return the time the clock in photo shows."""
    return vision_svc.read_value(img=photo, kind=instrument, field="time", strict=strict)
1:38
